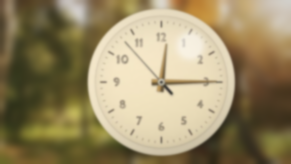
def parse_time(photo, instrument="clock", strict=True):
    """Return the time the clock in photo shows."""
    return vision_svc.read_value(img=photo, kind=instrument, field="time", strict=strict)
12:14:53
